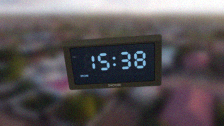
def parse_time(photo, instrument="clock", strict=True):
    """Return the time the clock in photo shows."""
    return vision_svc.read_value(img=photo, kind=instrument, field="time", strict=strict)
15:38
